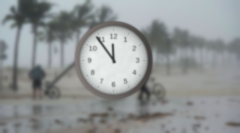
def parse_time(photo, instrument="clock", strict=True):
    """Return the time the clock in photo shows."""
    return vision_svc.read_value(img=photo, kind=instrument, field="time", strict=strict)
11:54
